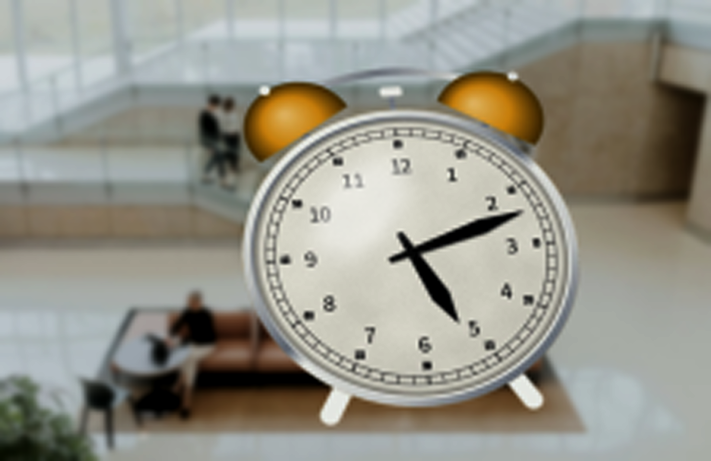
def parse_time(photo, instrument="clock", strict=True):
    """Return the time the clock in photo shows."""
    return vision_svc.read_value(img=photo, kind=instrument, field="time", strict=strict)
5:12
